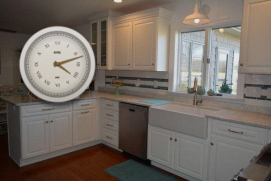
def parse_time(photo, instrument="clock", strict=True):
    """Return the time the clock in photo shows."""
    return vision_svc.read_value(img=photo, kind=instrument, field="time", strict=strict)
4:12
